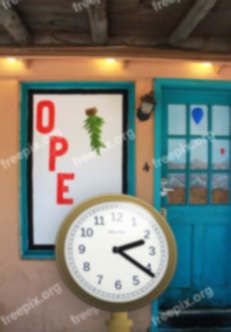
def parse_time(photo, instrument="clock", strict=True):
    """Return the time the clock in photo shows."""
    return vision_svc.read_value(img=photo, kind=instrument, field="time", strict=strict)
2:21
